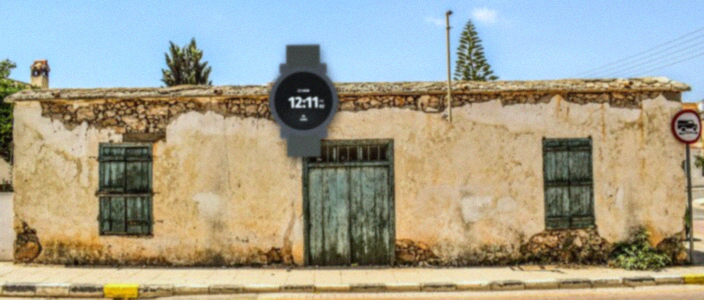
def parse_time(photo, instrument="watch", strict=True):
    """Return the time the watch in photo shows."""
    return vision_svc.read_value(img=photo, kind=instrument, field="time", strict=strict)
12:11
